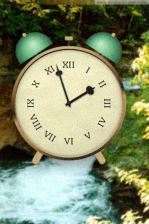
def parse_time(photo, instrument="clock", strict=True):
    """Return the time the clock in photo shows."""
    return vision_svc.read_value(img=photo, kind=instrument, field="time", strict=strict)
1:57
